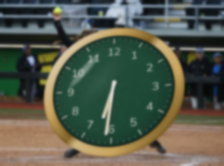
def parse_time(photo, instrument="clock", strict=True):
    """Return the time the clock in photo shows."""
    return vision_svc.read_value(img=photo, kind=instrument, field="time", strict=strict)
6:31
